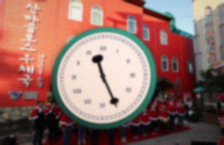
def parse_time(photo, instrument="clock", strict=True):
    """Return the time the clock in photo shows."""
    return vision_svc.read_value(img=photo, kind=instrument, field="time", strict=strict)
11:26
